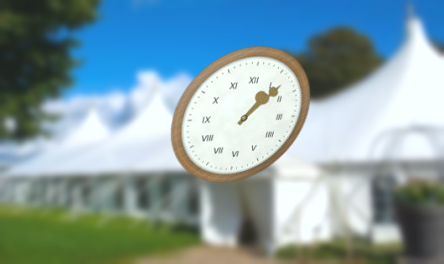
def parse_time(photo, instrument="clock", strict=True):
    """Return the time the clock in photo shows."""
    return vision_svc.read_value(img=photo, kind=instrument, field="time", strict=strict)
1:07
